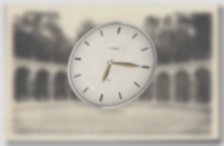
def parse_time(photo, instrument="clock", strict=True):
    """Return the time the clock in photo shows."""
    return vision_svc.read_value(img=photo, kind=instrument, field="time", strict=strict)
6:15
